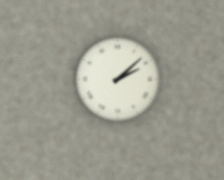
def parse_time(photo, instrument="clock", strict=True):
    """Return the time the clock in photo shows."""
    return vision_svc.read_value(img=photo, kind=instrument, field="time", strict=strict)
2:08
